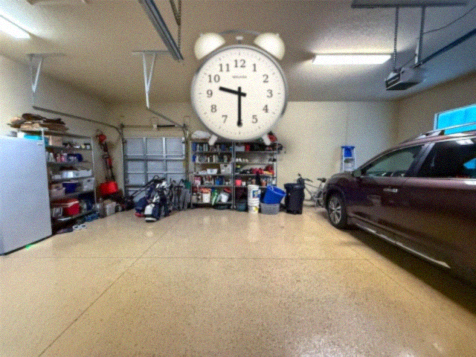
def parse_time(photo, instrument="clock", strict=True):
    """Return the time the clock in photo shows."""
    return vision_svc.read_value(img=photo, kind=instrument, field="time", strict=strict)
9:30
